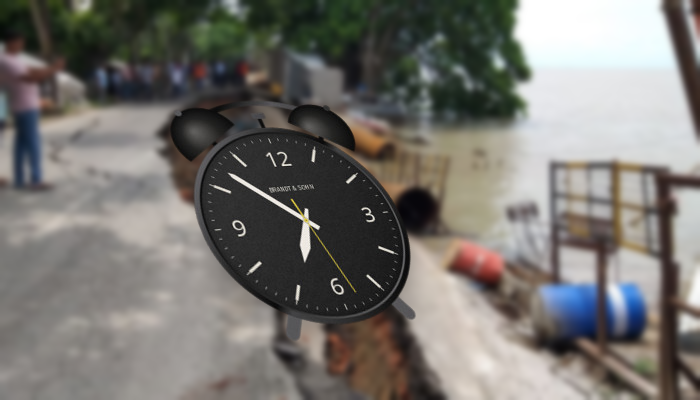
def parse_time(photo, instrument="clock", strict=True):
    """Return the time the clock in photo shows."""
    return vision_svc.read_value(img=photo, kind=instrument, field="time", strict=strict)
6:52:28
